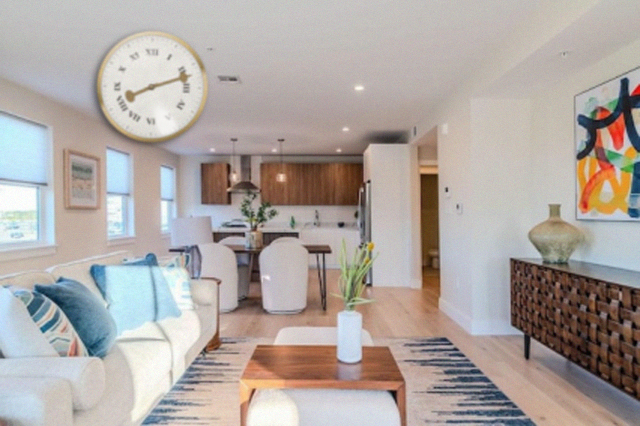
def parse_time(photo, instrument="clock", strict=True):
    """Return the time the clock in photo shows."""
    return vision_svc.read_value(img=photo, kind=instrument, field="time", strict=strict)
8:12
